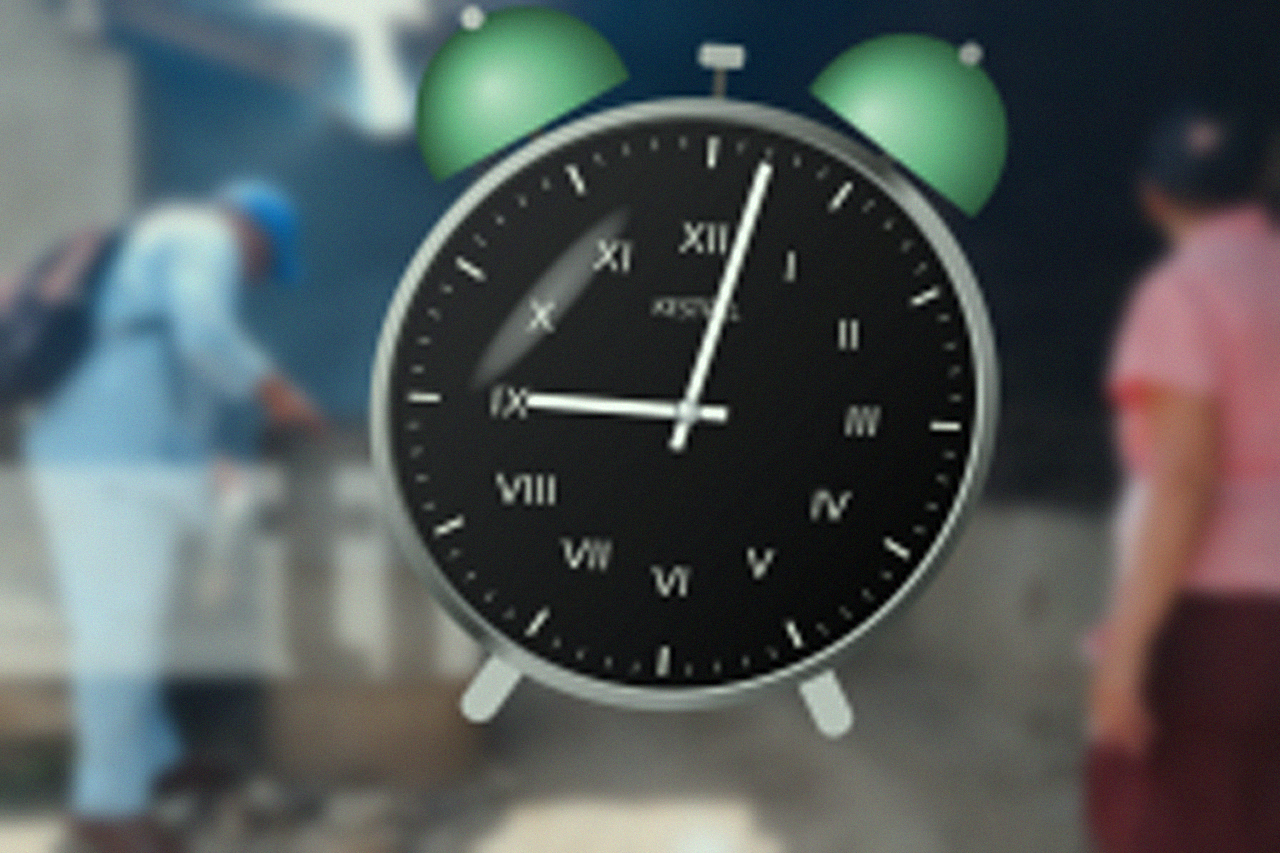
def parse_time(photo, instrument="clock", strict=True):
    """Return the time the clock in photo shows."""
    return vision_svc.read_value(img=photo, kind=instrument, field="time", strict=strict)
9:02
